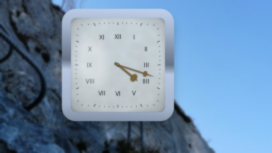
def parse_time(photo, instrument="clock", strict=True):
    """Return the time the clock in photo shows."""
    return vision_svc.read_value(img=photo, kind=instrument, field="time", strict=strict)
4:18
